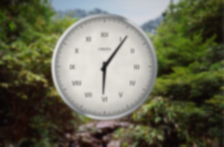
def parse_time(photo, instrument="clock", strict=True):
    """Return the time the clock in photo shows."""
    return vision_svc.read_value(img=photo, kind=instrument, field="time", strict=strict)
6:06
